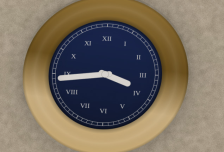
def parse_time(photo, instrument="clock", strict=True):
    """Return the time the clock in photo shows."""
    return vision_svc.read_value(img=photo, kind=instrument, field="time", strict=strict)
3:44
